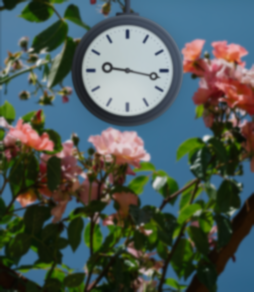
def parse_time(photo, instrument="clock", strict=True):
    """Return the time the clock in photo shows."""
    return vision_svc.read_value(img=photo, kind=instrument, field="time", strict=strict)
9:17
